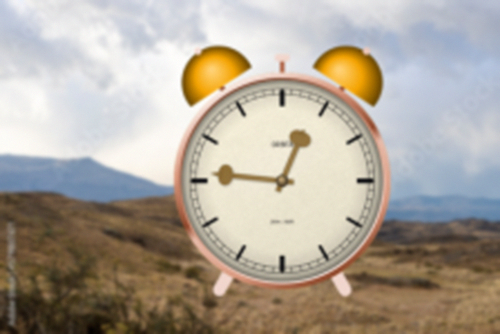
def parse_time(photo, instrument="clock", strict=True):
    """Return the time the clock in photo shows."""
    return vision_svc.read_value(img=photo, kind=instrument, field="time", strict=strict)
12:46
